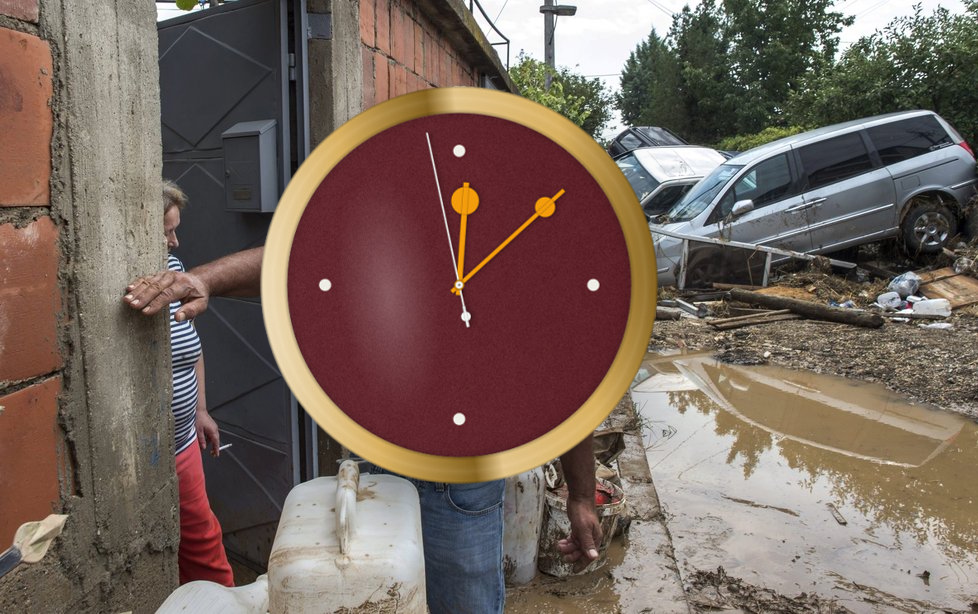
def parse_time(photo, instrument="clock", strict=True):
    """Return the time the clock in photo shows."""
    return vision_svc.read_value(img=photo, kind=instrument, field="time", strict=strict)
12:07:58
